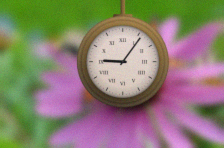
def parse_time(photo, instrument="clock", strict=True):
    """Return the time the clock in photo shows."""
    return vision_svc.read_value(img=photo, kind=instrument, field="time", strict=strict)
9:06
